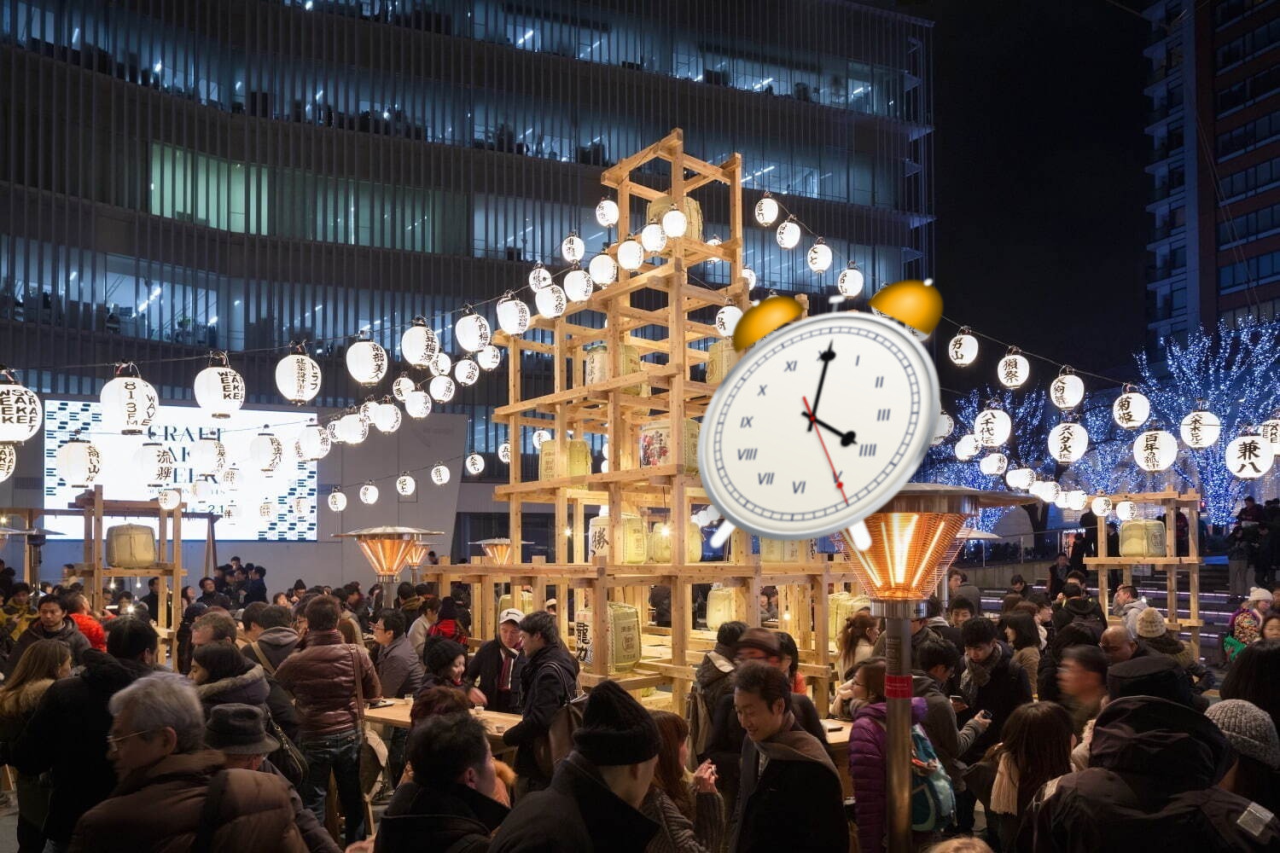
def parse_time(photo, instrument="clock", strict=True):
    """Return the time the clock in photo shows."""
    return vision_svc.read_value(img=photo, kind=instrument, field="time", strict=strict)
4:00:25
